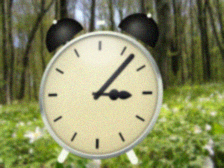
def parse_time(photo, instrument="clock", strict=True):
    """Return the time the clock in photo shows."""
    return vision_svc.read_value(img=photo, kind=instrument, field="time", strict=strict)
3:07
